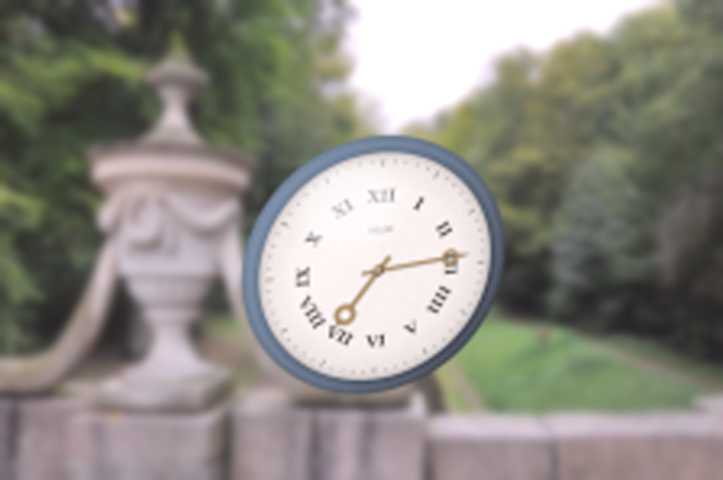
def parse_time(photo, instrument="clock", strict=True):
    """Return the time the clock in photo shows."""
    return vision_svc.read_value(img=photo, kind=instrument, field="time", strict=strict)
7:14
